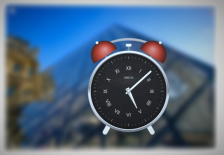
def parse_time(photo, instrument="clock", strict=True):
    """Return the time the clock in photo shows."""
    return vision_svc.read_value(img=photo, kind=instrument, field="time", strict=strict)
5:08
